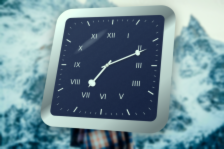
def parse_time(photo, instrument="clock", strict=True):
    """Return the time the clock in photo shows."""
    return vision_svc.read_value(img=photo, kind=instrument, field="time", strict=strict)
7:11
